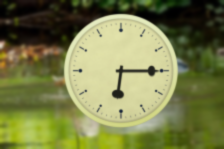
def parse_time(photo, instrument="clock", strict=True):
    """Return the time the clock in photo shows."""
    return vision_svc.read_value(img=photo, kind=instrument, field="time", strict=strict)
6:15
